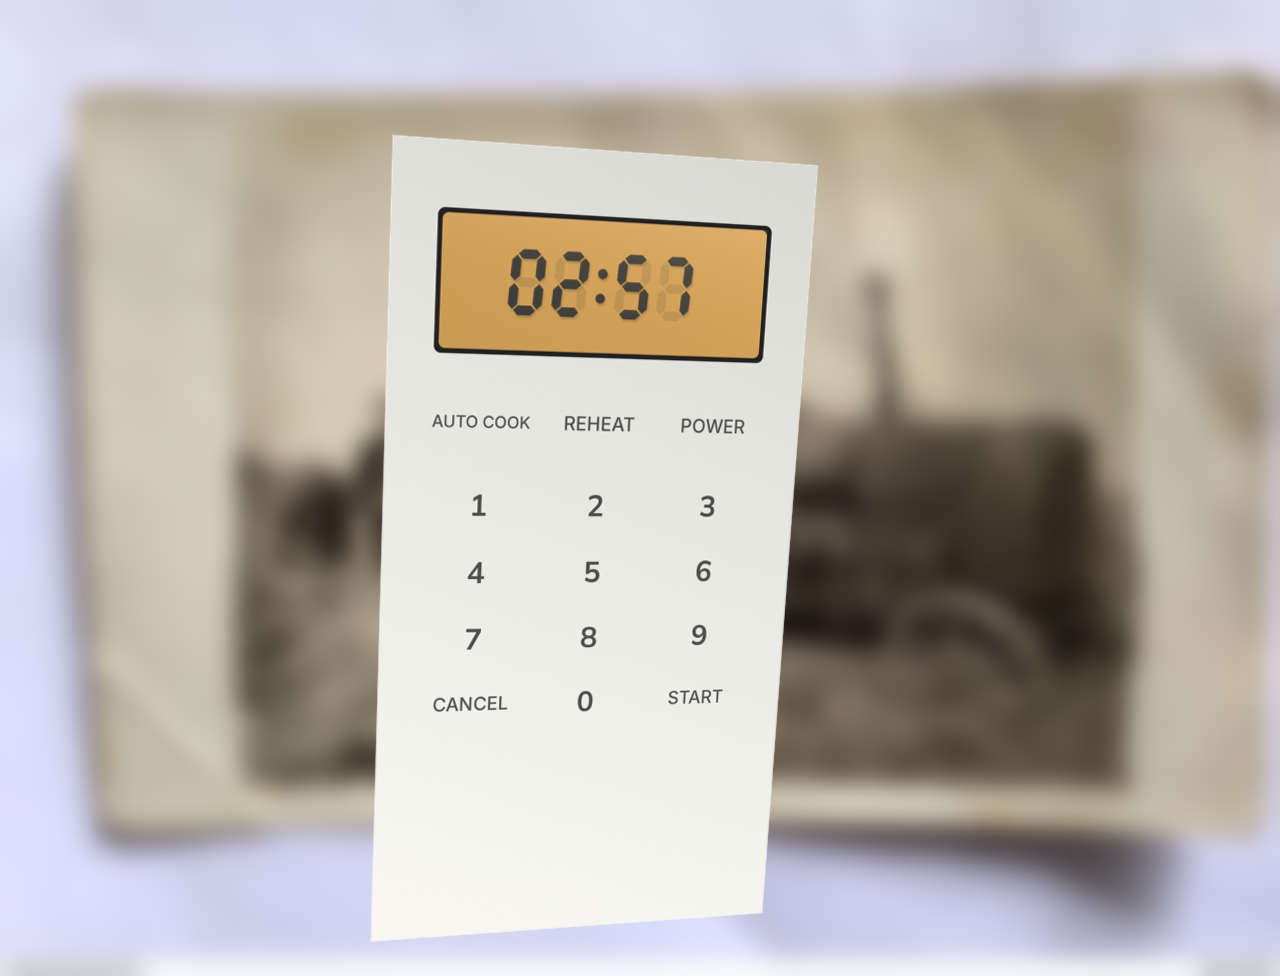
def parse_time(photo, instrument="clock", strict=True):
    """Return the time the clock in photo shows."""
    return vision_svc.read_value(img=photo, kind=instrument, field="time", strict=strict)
2:57
